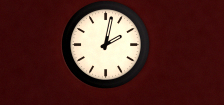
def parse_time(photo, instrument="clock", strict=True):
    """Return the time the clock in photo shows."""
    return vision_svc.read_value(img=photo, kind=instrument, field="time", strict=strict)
2:02
